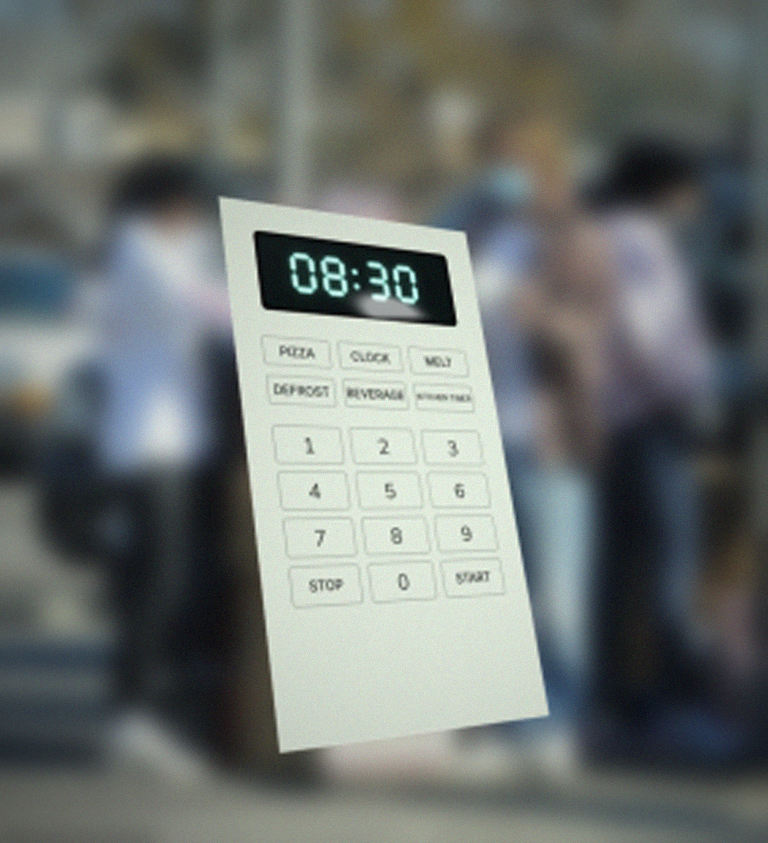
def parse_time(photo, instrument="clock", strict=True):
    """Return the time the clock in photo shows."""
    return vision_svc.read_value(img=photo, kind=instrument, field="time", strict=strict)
8:30
